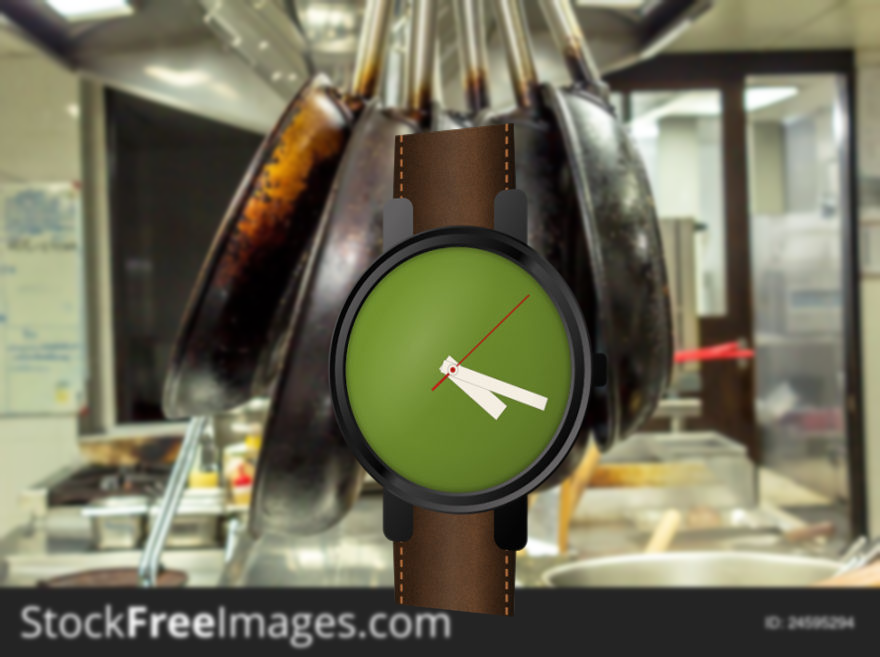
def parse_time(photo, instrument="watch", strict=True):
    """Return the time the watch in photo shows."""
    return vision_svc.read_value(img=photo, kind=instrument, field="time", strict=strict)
4:18:08
